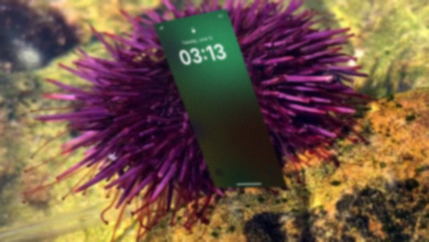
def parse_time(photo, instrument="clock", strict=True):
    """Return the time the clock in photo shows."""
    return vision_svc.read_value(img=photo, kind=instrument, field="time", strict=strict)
3:13
